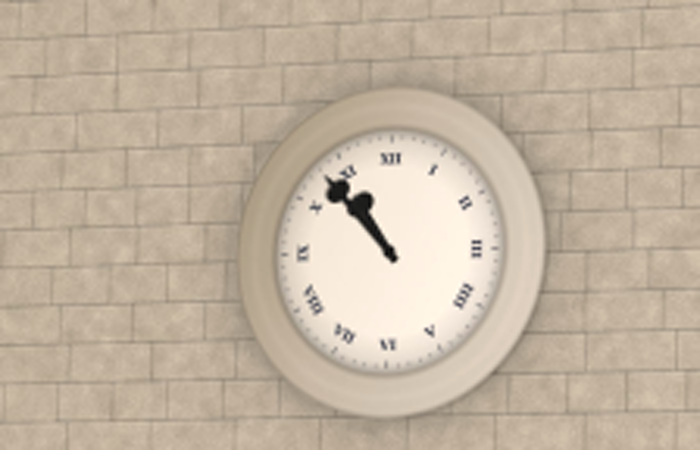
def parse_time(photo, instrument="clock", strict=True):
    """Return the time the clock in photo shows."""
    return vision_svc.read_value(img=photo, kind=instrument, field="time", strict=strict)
10:53
